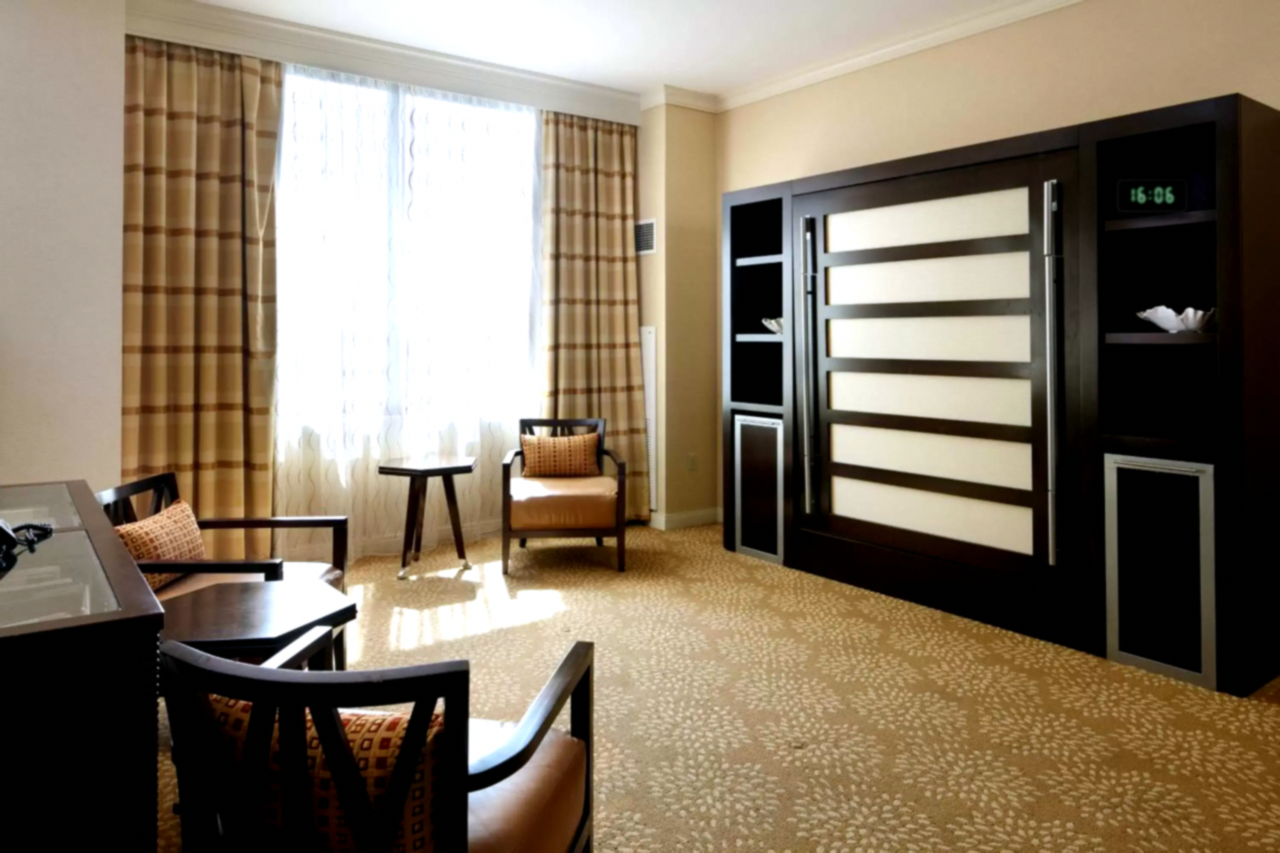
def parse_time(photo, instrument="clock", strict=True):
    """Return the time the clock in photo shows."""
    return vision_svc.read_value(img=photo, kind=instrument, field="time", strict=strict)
16:06
